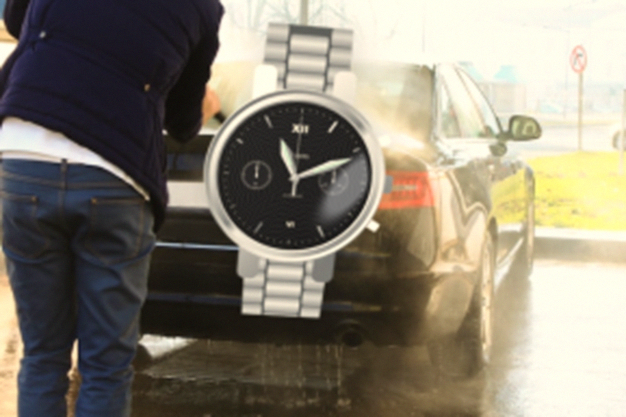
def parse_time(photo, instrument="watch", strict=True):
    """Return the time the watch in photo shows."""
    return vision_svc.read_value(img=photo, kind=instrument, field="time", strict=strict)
11:11
